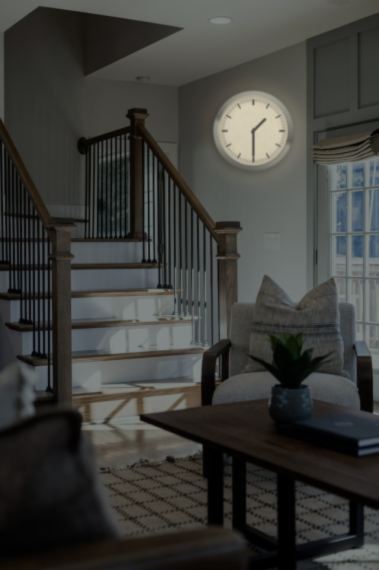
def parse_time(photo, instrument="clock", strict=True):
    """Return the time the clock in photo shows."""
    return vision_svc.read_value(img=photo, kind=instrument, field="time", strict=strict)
1:30
